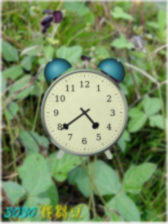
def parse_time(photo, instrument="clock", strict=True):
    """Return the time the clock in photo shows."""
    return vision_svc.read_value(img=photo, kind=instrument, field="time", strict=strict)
4:39
